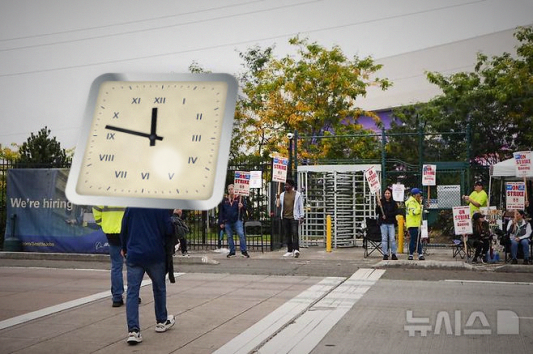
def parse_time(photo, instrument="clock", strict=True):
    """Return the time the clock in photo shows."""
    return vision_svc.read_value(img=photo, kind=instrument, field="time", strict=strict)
11:47
